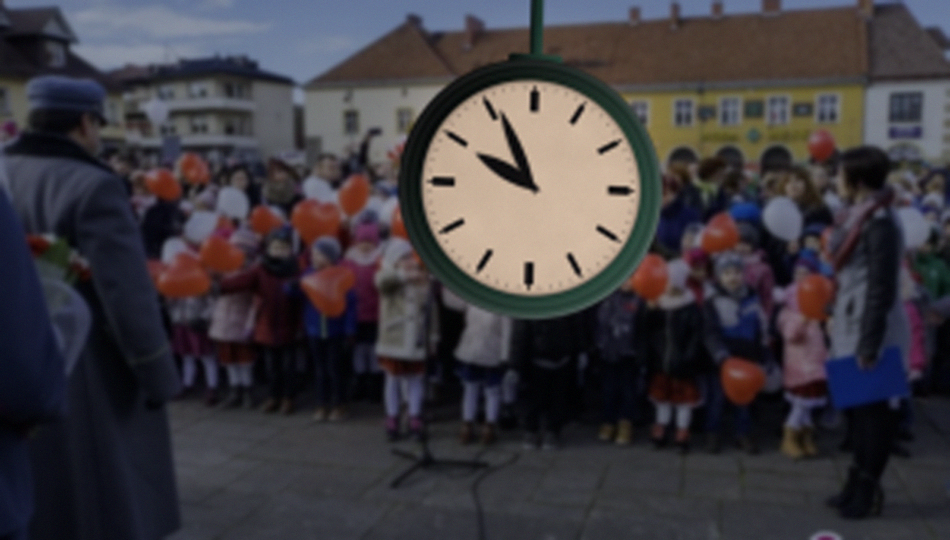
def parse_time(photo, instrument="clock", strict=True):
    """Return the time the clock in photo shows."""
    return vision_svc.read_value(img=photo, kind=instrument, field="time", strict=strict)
9:56
